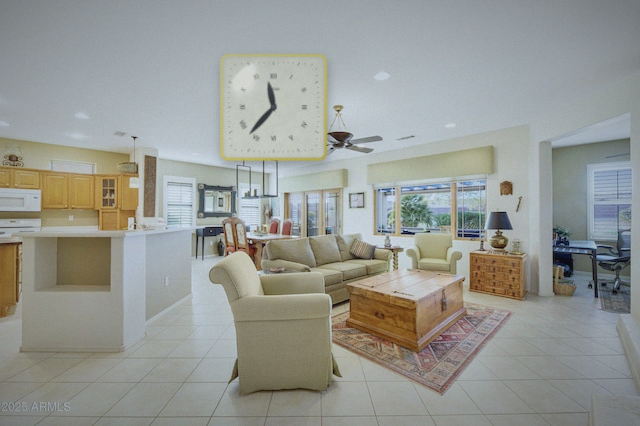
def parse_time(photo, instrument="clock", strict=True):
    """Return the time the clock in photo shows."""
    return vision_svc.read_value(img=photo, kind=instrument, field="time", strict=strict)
11:37
